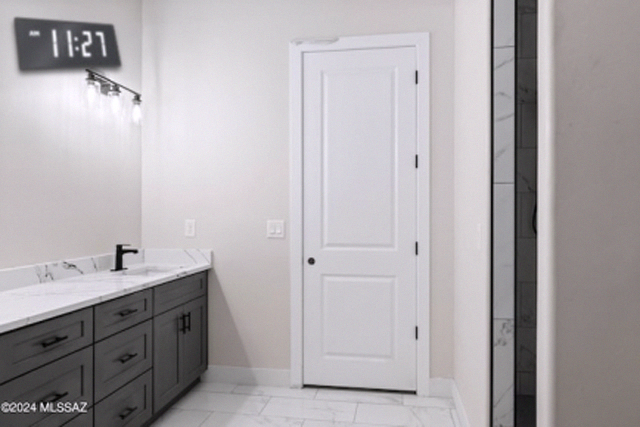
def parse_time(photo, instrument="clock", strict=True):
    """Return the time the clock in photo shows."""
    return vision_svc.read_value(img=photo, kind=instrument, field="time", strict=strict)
11:27
